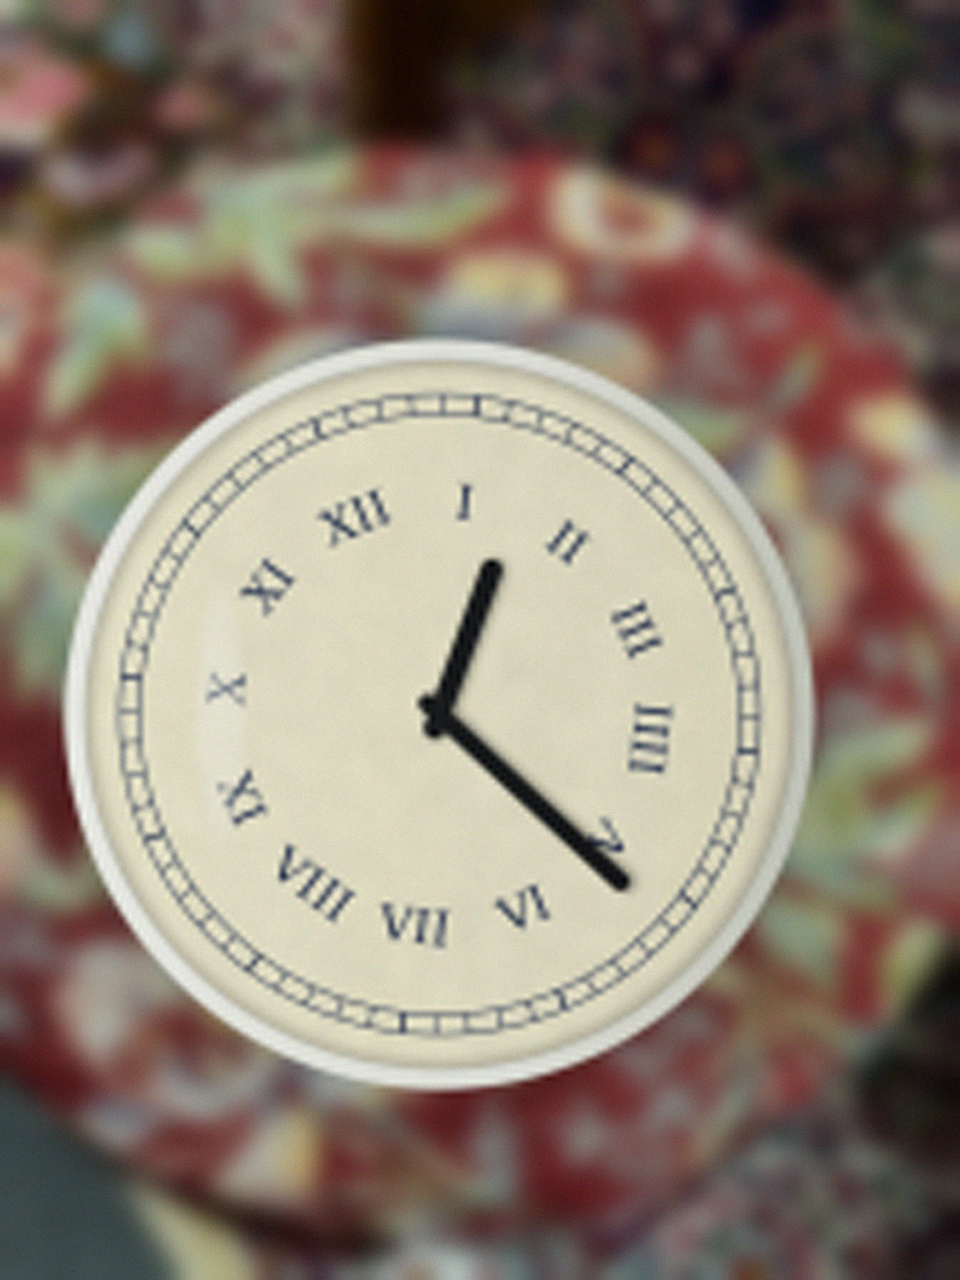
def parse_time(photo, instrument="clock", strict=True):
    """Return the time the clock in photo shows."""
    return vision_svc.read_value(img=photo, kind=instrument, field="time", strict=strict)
1:26
